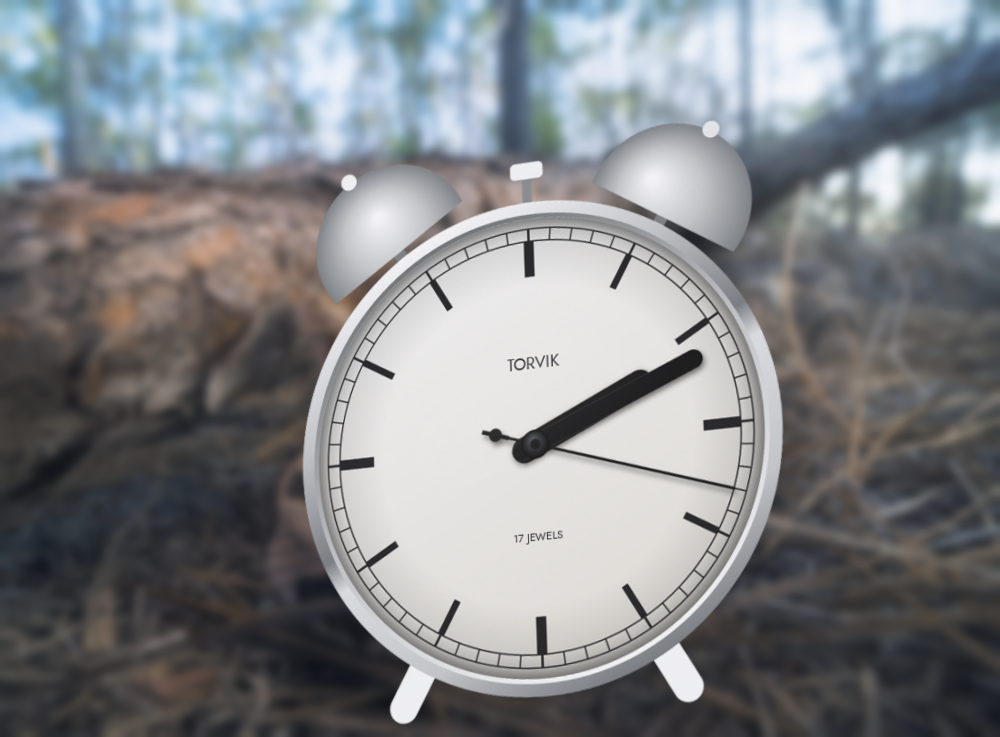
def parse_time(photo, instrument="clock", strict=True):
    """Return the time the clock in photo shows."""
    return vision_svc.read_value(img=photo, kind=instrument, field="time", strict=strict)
2:11:18
